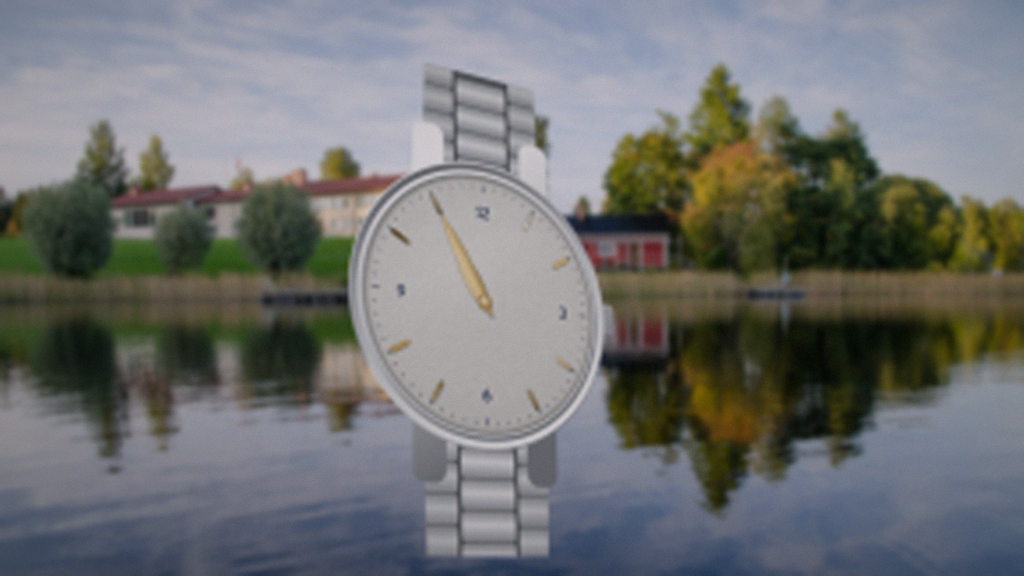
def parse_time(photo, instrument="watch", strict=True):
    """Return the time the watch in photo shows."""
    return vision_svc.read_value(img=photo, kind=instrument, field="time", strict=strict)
10:55
